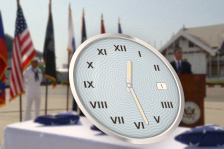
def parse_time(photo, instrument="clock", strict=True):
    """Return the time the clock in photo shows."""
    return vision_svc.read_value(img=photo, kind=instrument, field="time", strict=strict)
12:28
